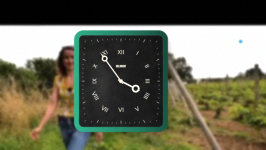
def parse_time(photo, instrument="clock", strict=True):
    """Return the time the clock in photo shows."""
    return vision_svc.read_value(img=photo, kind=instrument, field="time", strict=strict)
3:54
